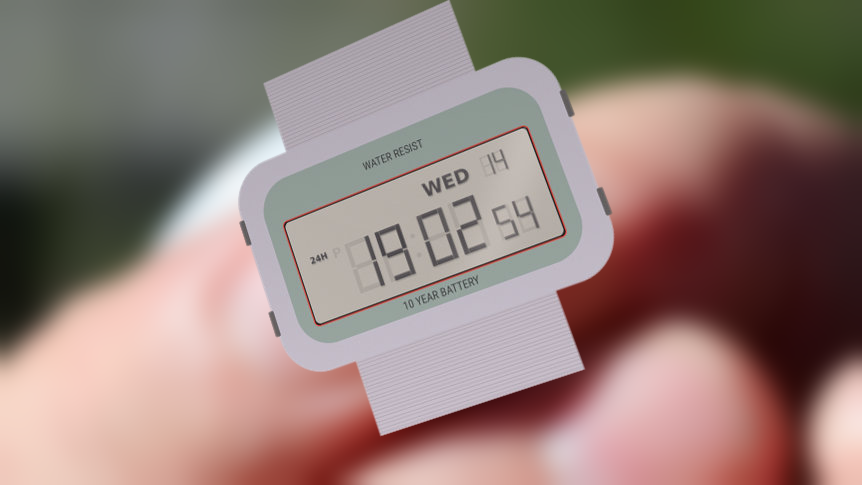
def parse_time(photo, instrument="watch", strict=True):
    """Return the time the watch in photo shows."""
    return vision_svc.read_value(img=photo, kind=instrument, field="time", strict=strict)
19:02:54
